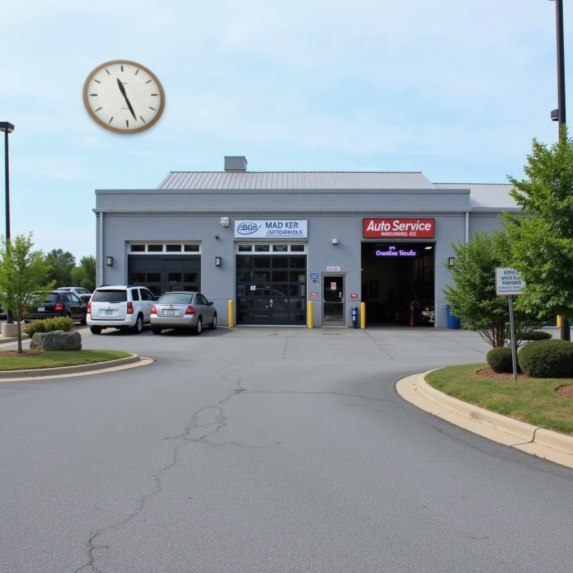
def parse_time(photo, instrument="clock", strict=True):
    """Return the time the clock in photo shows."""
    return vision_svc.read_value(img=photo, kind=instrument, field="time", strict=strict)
11:27
